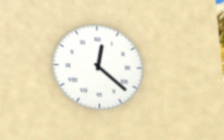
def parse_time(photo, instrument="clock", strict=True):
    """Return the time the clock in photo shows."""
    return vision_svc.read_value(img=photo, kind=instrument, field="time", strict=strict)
12:22
